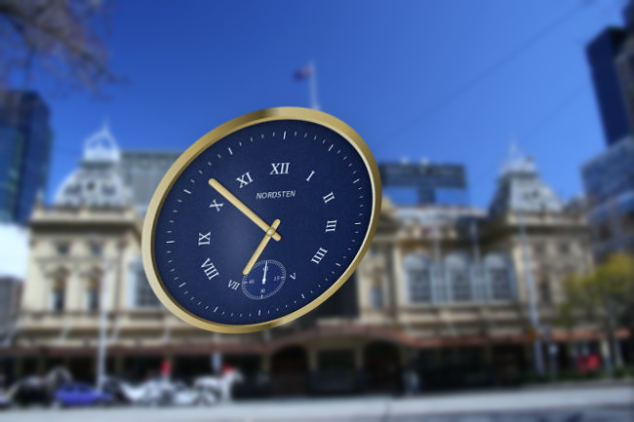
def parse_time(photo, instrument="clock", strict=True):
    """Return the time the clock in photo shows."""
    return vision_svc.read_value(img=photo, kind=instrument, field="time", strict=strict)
6:52
